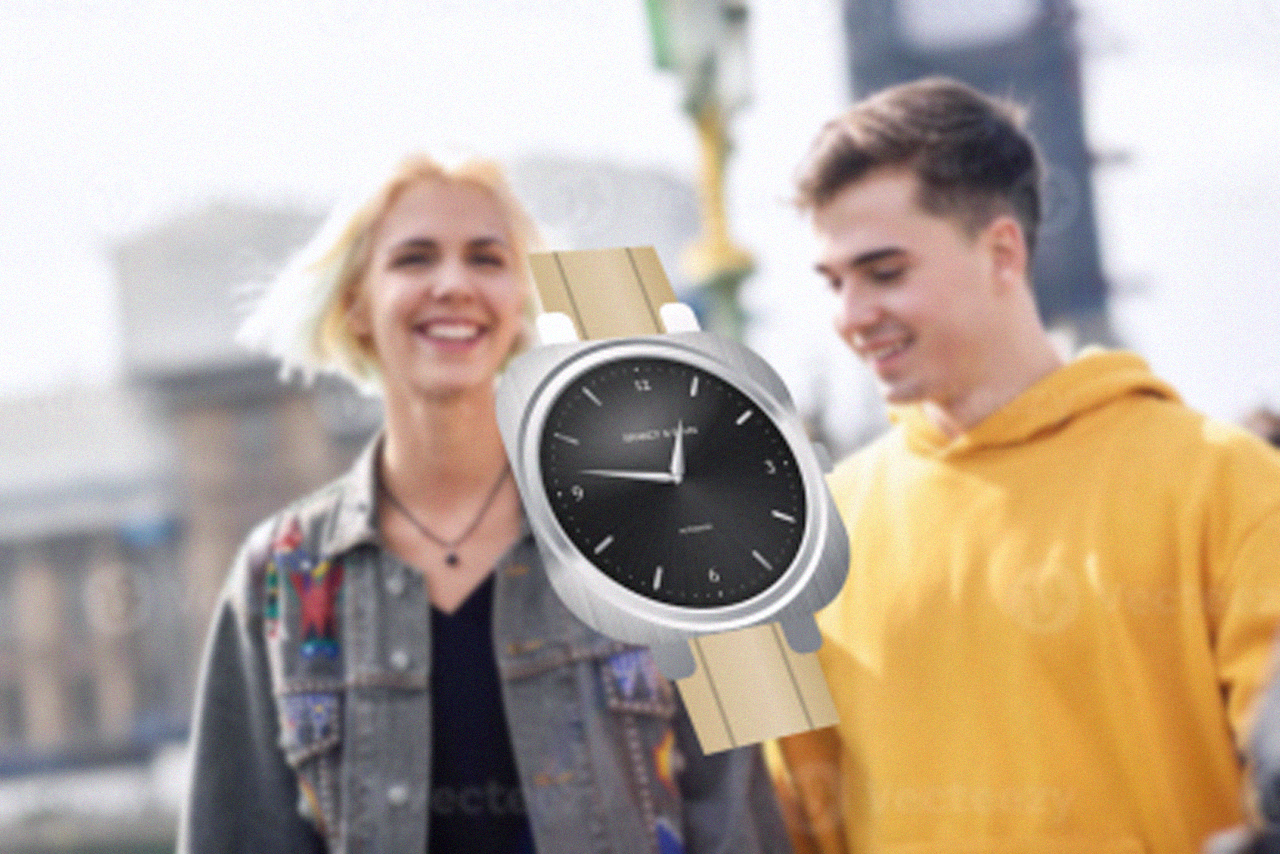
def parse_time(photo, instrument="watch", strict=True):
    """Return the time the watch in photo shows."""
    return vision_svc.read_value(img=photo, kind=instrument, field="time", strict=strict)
12:47
